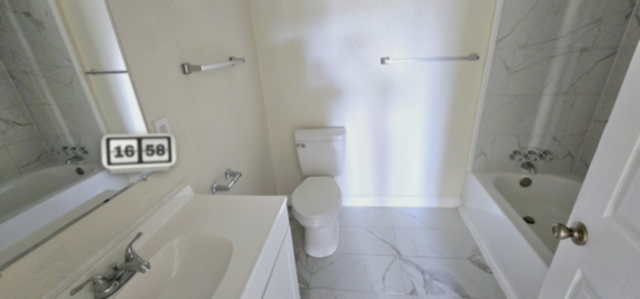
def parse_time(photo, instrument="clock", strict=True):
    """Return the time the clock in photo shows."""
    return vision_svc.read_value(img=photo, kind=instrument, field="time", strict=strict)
16:58
